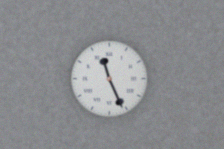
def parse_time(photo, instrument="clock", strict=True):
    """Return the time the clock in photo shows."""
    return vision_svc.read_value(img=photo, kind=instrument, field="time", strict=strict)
11:26
